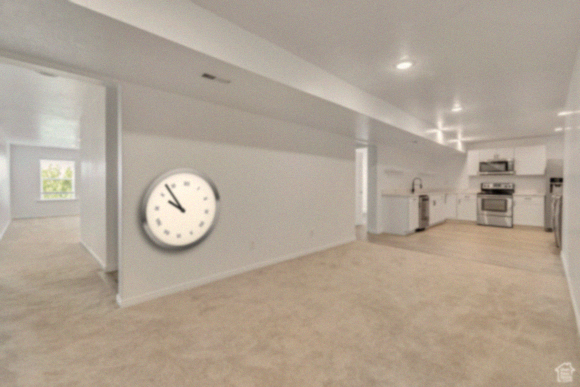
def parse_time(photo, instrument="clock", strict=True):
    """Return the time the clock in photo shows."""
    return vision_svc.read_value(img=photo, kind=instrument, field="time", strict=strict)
9:53
